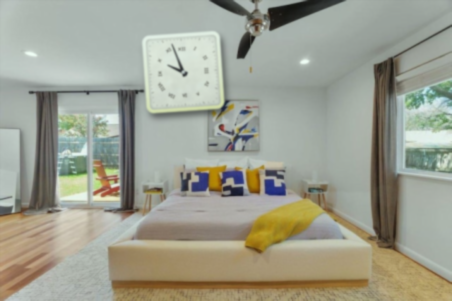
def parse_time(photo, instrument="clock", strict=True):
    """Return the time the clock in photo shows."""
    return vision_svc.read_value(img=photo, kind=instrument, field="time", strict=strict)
9:57
